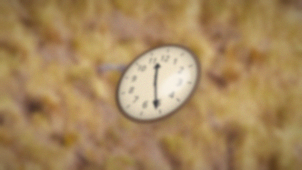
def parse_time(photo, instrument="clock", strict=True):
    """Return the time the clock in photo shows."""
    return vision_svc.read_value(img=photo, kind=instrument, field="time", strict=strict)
11:26
